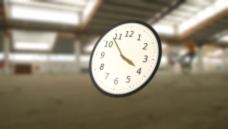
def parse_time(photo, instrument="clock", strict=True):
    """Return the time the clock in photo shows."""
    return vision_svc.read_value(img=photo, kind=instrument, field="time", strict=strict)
3:53
